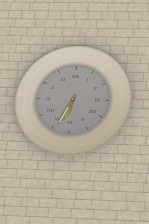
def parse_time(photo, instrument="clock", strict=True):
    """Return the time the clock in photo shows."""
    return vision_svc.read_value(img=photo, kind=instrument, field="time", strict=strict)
6:34
